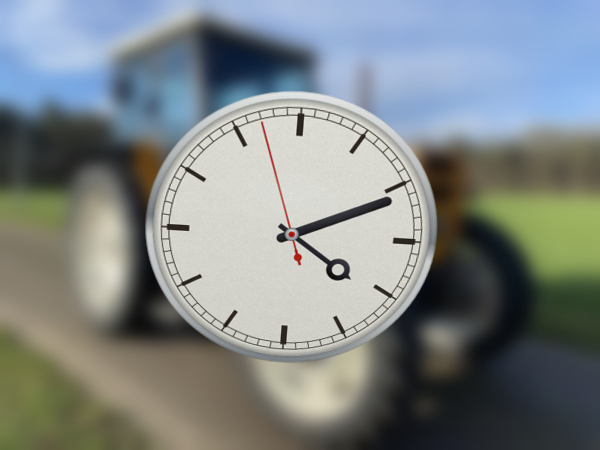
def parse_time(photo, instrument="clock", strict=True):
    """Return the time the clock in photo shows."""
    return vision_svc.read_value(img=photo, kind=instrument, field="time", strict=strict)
4:10:57
